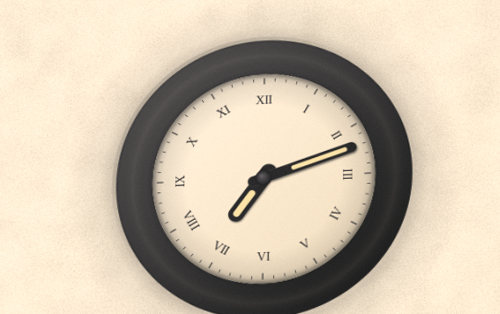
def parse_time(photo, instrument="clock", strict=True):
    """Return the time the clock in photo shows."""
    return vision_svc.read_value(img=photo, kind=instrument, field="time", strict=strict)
7:12
